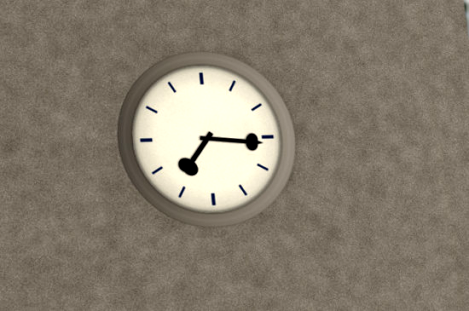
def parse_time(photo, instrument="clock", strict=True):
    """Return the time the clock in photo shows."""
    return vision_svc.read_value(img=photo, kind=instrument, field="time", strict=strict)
7:16
